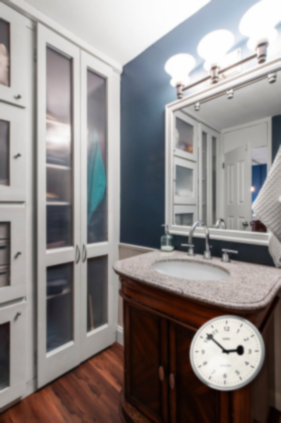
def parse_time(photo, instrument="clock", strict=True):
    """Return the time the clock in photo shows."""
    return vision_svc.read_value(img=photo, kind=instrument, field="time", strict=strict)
2:52
